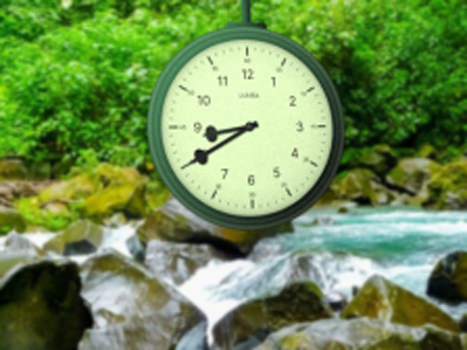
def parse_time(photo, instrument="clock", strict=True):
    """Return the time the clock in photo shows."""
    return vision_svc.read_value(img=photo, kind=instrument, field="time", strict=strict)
8:40
